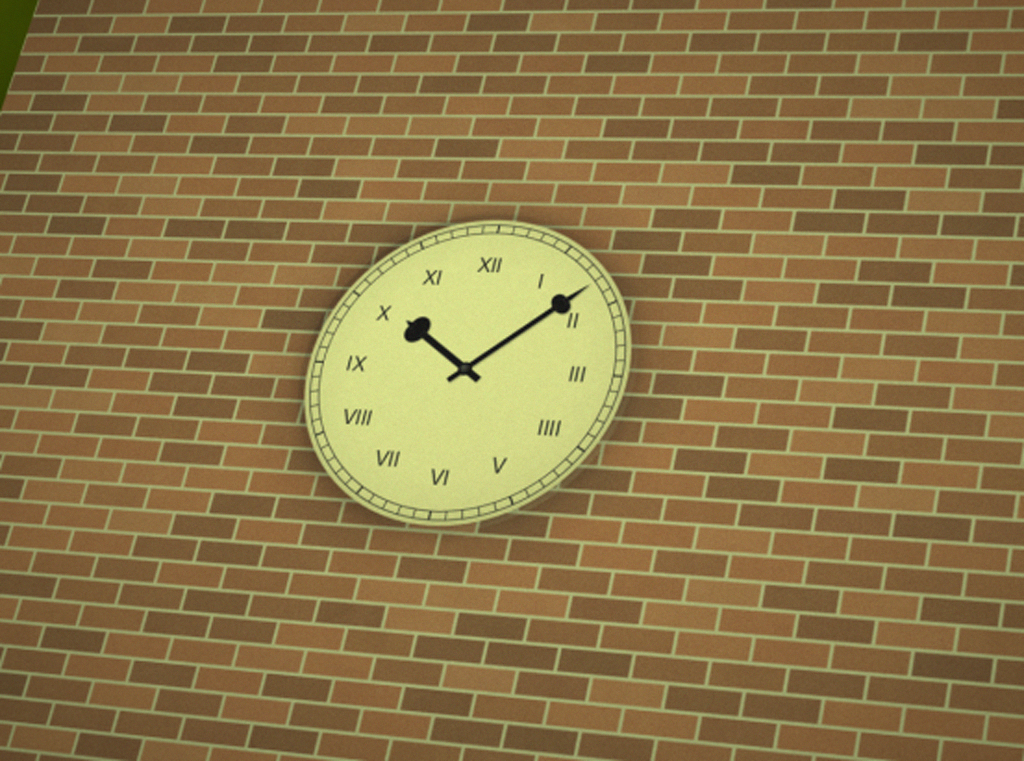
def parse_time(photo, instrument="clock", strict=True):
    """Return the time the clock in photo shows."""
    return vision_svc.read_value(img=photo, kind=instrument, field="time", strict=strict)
10:08
